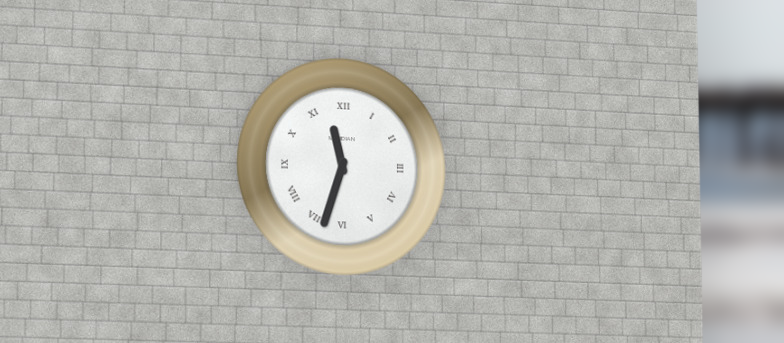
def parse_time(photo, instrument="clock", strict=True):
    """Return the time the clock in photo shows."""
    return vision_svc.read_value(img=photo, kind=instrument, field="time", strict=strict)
11:33
